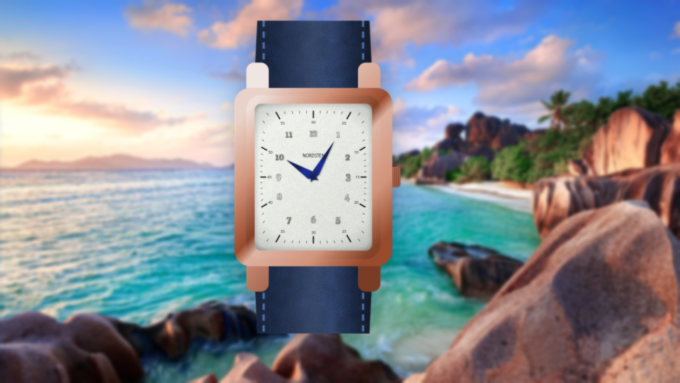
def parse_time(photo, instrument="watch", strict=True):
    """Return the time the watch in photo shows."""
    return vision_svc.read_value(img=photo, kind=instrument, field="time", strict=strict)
10:05
